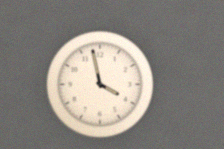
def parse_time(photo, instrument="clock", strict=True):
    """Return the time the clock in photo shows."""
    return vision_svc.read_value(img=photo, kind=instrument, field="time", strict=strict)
3:58
